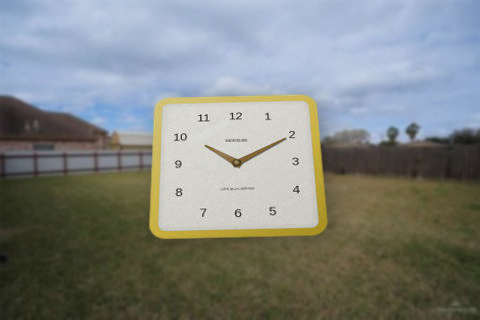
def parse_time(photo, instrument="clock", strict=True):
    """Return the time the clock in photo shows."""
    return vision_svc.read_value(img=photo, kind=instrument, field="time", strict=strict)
10:10
